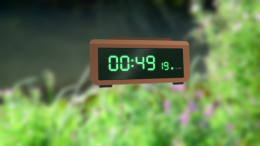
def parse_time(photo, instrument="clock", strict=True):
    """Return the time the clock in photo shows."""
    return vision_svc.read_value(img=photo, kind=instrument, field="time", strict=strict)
0:49:19
